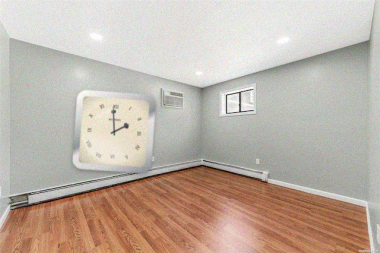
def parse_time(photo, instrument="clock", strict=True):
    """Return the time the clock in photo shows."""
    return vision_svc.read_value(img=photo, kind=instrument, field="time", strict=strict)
1:59
